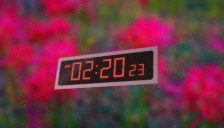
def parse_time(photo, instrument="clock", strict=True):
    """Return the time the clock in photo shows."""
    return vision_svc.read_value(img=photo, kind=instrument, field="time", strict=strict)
2:20:23
